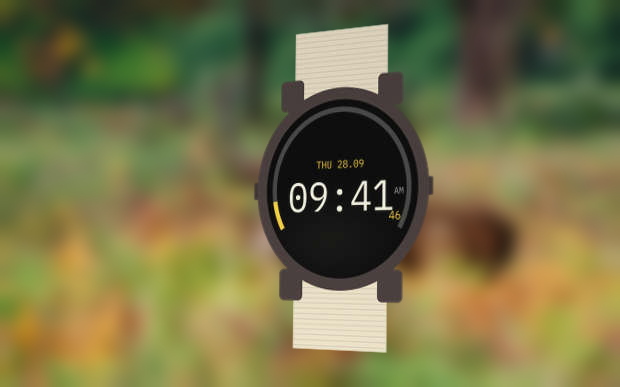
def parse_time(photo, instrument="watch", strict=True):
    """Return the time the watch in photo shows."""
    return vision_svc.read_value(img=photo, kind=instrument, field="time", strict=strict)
9:41:46
